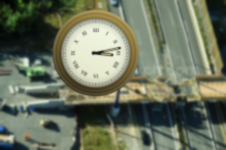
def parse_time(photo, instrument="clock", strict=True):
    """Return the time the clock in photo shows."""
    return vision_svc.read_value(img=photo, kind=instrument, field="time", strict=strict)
3:13
